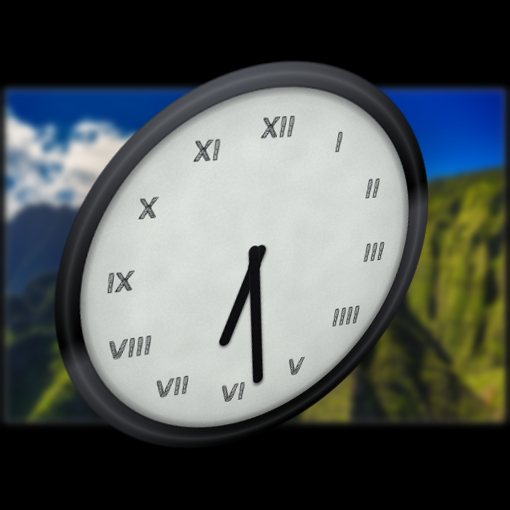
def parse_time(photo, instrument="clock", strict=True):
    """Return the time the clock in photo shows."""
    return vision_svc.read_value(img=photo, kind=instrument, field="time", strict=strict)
6:28
